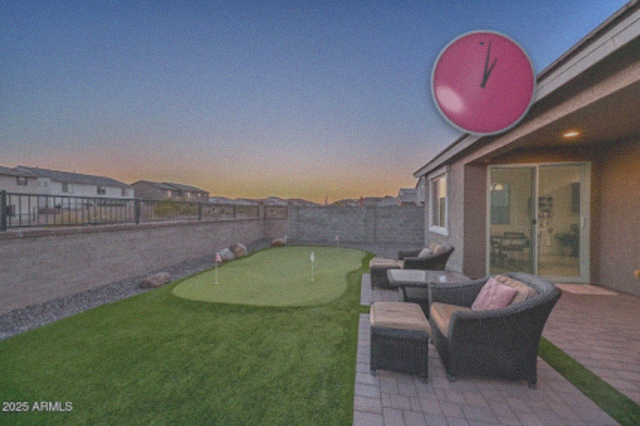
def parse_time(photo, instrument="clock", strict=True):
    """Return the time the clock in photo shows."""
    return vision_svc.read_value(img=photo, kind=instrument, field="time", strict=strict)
1:02
